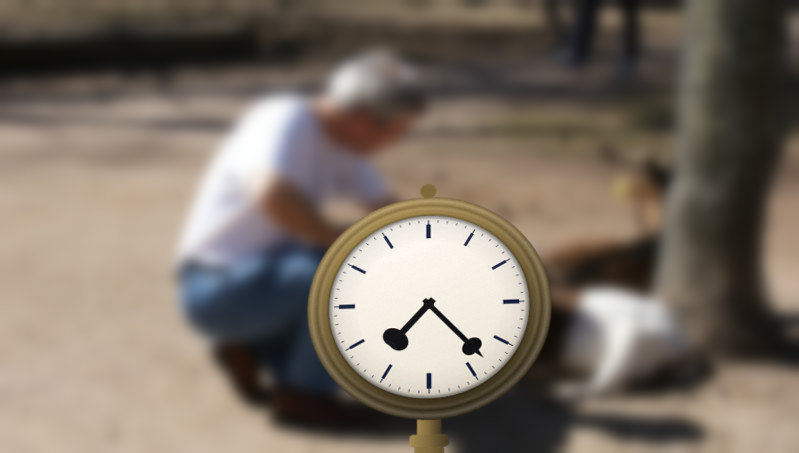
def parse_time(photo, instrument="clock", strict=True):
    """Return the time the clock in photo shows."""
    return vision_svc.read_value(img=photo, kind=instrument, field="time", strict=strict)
7:23
